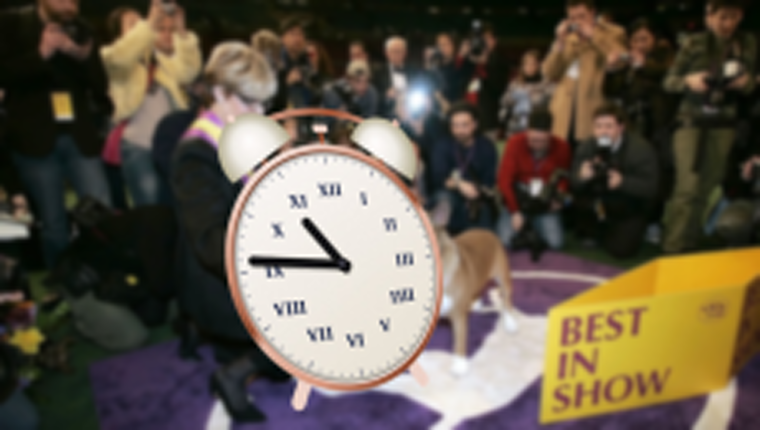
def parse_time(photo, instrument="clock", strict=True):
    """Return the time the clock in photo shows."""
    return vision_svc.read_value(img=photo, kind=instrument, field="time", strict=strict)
10:46
